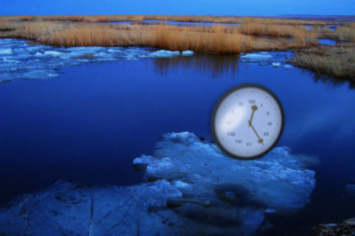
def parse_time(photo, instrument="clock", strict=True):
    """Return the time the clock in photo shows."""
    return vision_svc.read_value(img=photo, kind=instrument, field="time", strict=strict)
12:24
